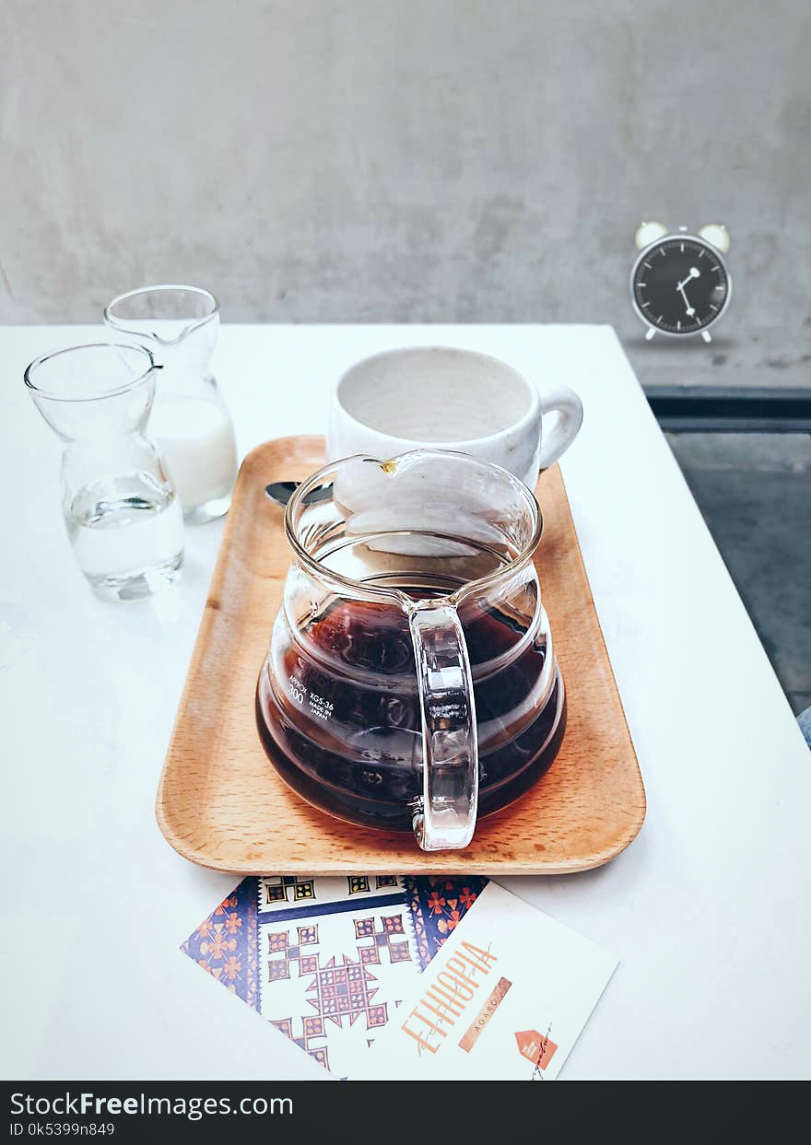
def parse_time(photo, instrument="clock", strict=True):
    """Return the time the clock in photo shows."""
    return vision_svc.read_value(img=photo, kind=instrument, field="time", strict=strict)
1:26
